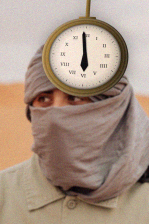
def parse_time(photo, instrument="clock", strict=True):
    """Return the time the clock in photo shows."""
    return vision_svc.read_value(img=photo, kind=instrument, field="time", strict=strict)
5:59
